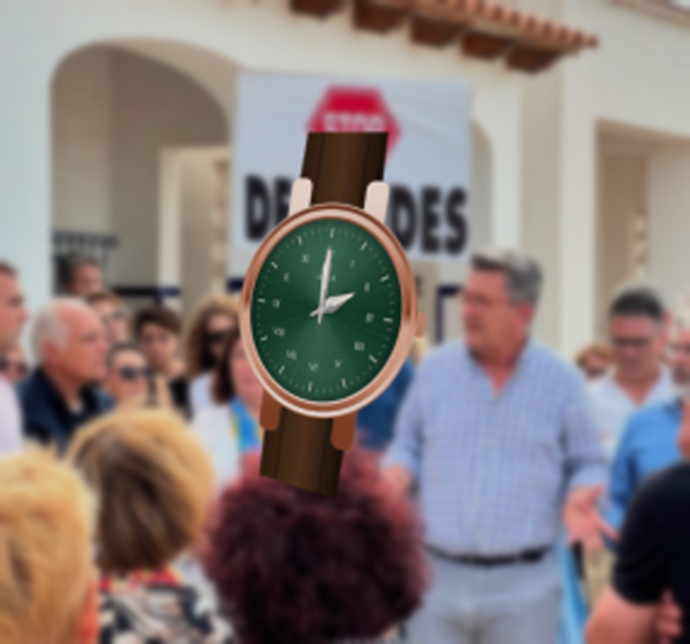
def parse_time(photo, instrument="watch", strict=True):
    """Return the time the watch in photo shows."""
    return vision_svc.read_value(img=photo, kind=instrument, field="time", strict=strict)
2:00
